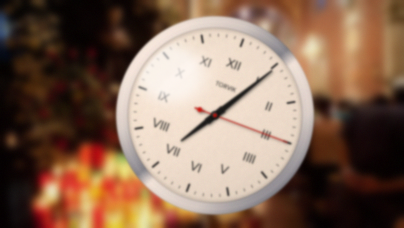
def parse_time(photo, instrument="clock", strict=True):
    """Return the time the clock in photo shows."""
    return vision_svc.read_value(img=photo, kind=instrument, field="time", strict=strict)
7:05:15
